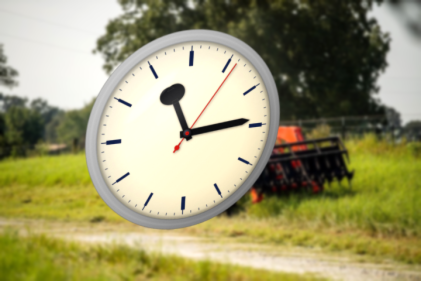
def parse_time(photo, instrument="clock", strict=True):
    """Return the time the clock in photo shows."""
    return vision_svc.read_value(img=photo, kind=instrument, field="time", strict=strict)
11:14:06
